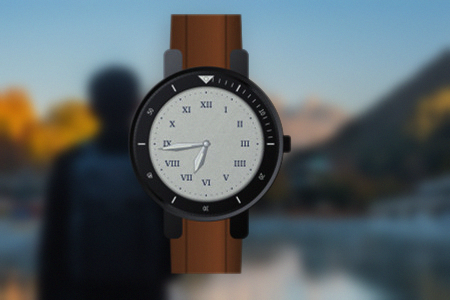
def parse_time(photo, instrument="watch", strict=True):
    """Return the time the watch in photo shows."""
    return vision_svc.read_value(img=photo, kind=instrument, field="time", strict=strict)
6:44
